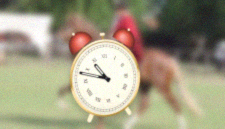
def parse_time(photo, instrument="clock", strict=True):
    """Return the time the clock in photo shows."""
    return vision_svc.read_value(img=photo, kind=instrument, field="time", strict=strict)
10:48
